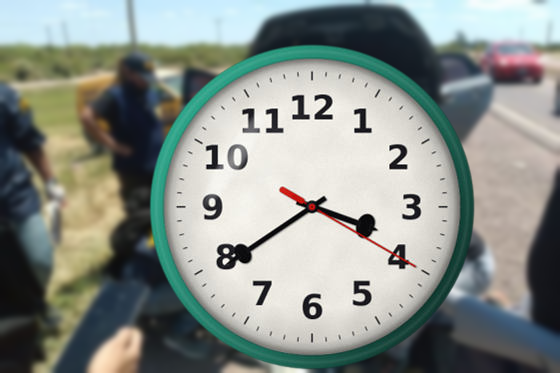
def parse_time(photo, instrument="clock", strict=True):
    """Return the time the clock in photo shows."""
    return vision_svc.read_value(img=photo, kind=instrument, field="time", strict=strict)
3:39:20
